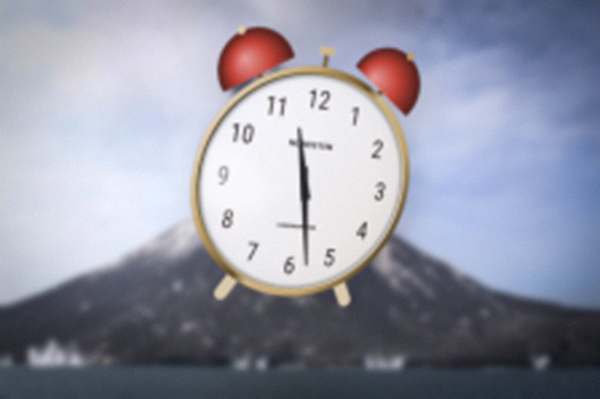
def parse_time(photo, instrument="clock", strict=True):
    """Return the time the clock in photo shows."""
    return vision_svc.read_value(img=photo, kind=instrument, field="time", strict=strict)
11:28
